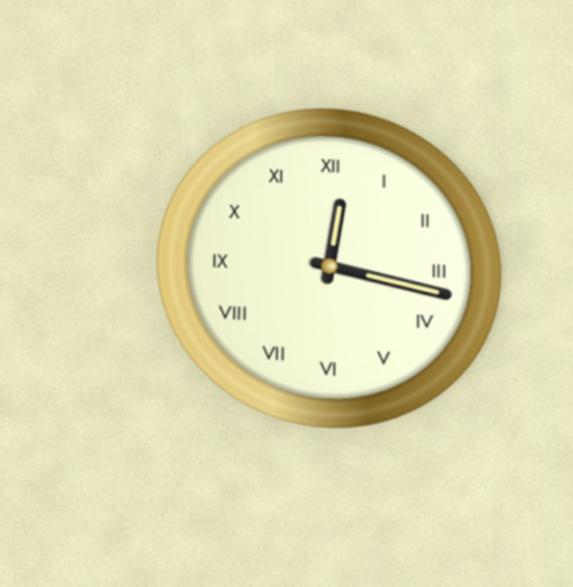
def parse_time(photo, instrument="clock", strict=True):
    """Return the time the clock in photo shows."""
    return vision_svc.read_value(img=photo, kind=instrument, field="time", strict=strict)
12:17
